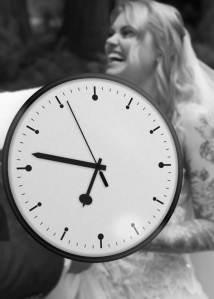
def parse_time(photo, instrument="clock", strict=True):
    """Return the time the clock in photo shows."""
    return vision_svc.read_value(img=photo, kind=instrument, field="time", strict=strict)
6:46:56
